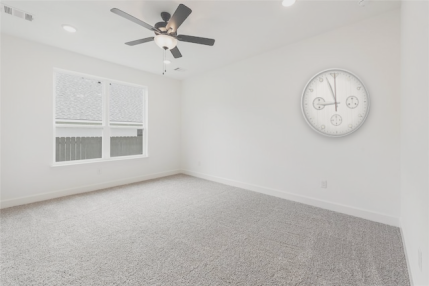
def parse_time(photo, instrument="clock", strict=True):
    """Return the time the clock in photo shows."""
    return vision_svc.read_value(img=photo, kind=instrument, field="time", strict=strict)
8:57
